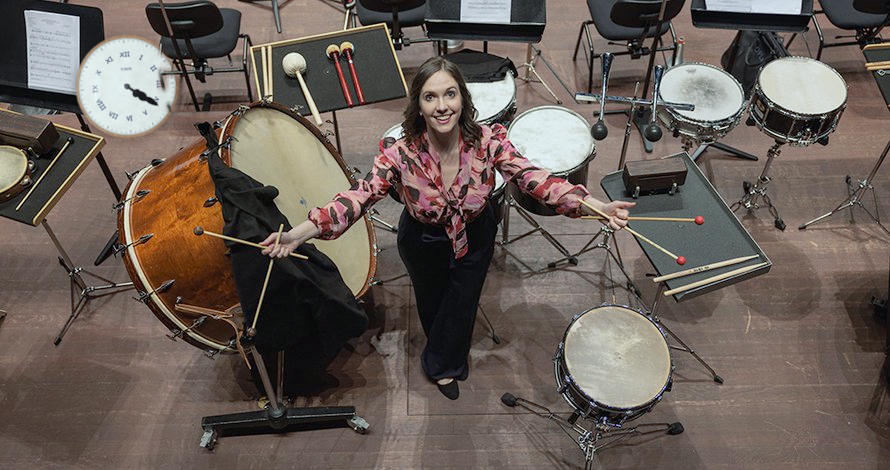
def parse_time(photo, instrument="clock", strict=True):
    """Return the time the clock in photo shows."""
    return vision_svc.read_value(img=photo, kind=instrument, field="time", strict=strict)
4:21
